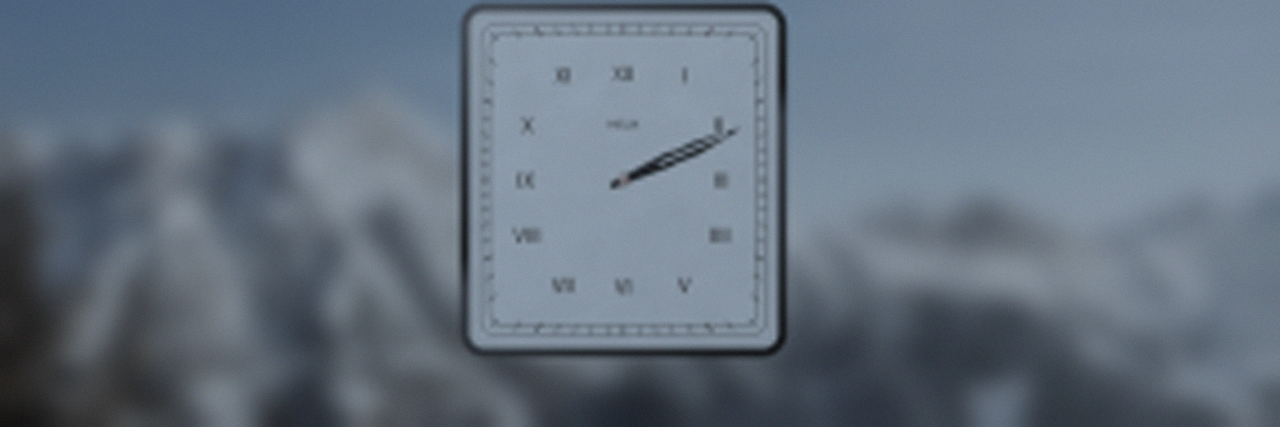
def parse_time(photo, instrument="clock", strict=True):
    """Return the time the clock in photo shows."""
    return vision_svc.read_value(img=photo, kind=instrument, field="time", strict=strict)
2:11
